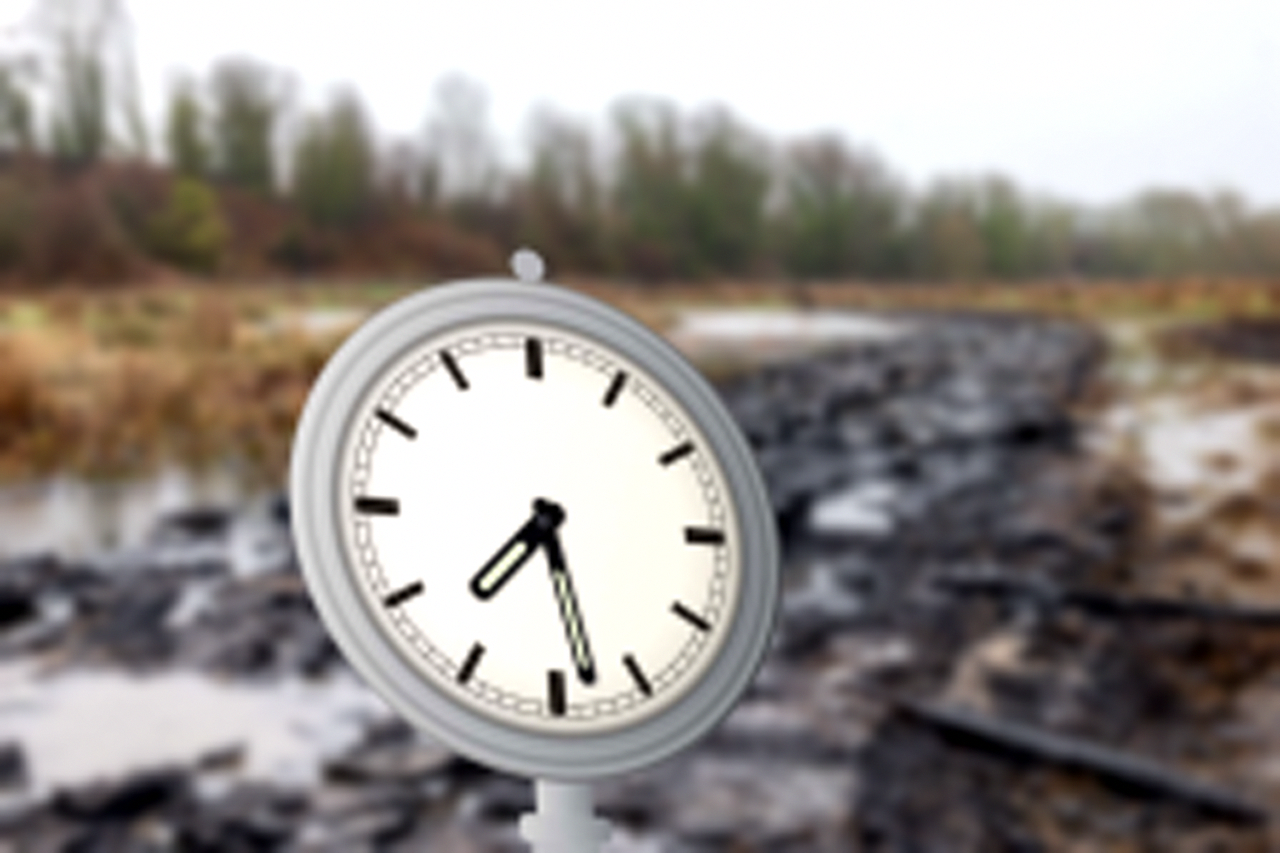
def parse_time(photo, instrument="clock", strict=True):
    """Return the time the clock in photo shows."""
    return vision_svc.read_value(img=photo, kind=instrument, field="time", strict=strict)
7:28
